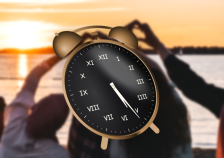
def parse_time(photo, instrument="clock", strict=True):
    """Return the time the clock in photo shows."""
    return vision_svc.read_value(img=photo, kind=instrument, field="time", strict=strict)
5:26
